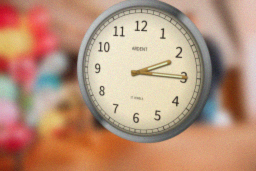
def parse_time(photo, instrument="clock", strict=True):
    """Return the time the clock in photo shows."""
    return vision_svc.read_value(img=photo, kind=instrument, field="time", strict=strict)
2:15
